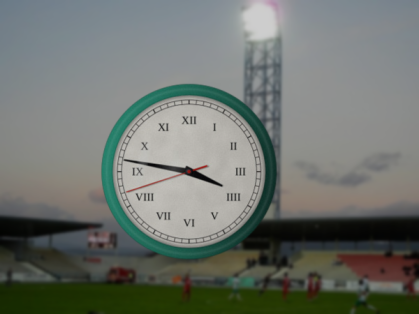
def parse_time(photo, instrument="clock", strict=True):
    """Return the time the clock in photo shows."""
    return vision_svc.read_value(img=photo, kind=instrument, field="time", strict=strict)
3:46:42
